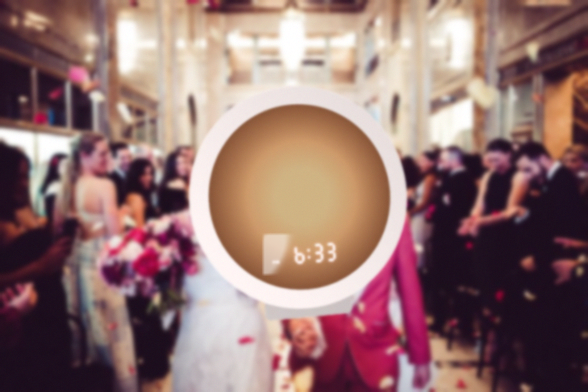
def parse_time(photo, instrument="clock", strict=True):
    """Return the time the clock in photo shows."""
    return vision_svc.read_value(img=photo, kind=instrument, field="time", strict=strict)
6:33
